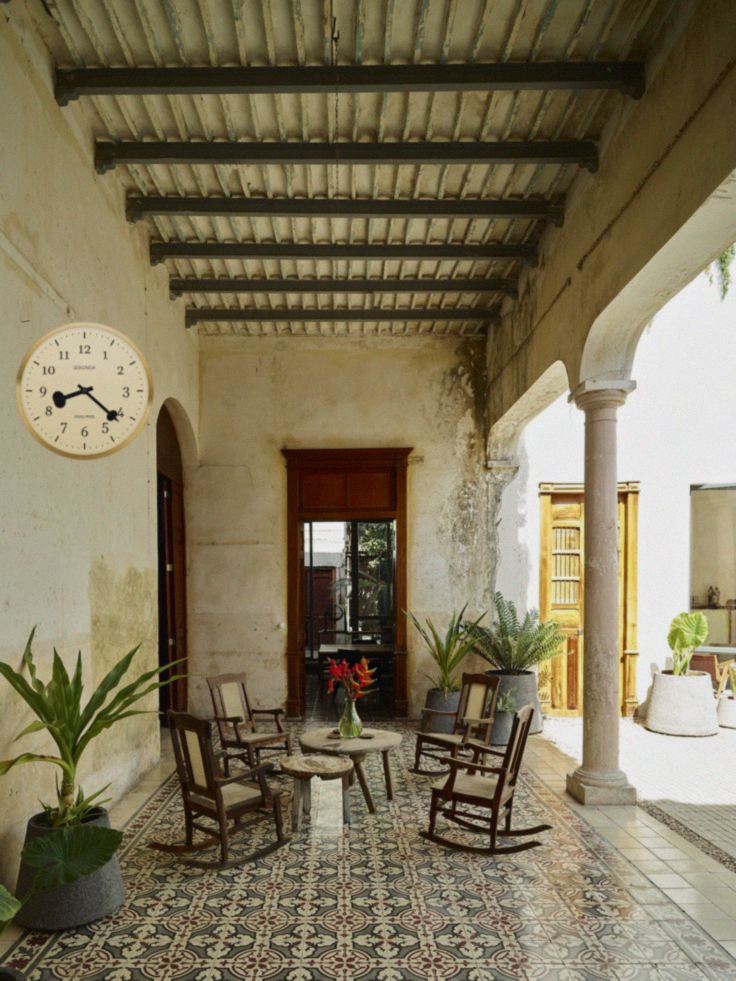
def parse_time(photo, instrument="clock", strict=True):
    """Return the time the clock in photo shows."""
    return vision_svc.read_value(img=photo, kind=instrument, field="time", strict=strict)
8:22
